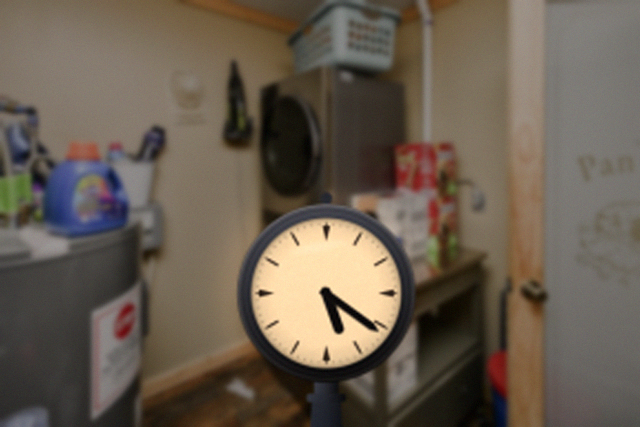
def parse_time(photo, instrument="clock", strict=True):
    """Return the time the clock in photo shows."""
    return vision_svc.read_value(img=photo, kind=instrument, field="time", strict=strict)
5:21
